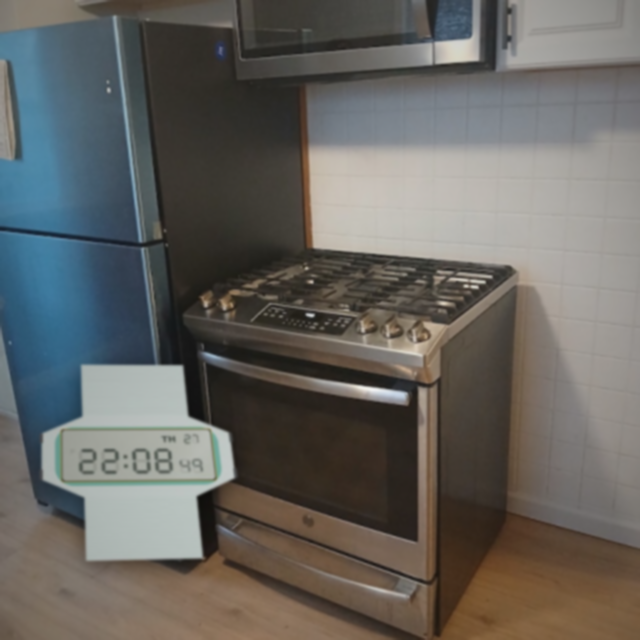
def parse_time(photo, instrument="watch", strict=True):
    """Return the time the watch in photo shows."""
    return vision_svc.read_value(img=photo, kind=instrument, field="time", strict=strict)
22:08:49
